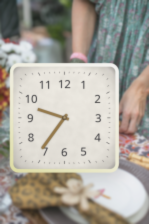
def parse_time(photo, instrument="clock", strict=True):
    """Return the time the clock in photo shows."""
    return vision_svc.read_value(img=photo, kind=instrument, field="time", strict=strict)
9:36
